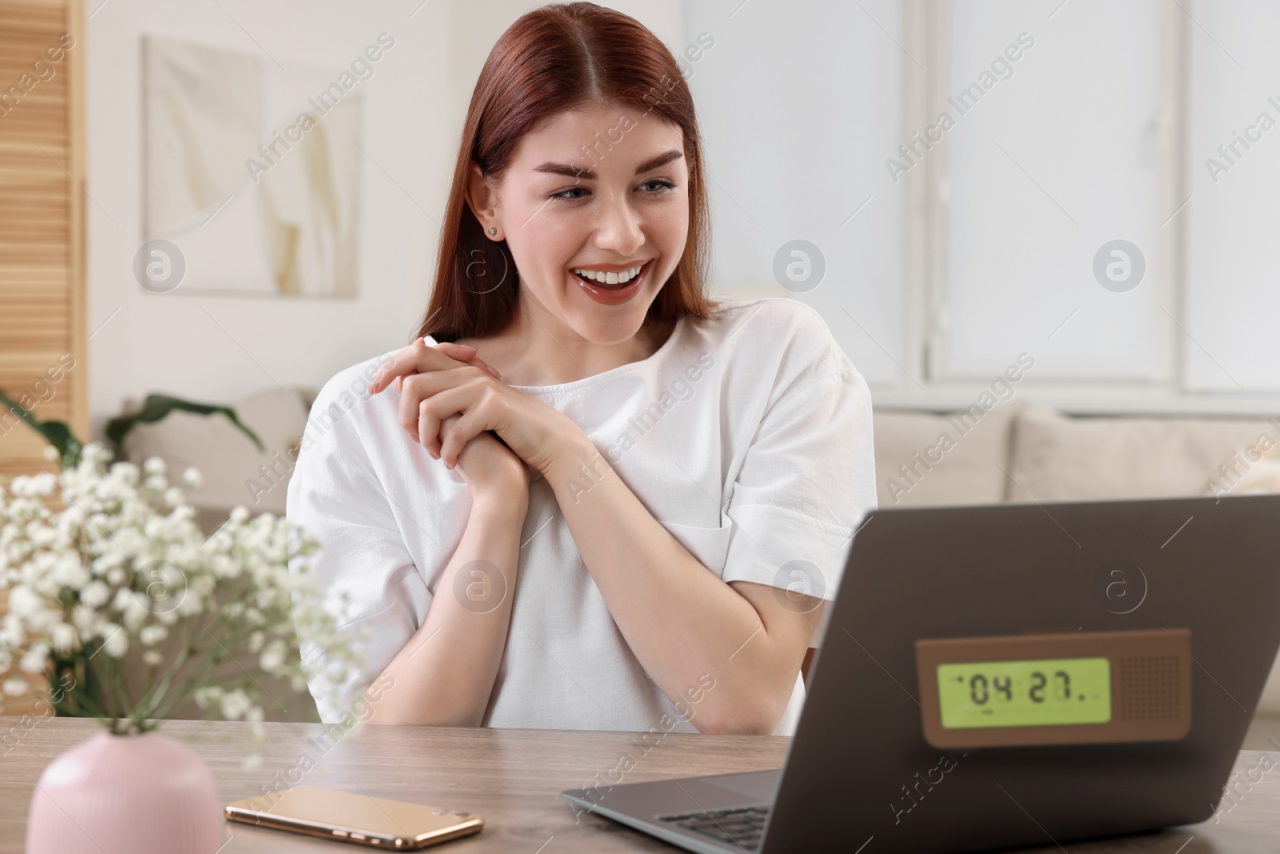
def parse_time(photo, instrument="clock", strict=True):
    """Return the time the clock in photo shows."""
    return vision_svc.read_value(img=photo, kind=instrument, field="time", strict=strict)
4:27
